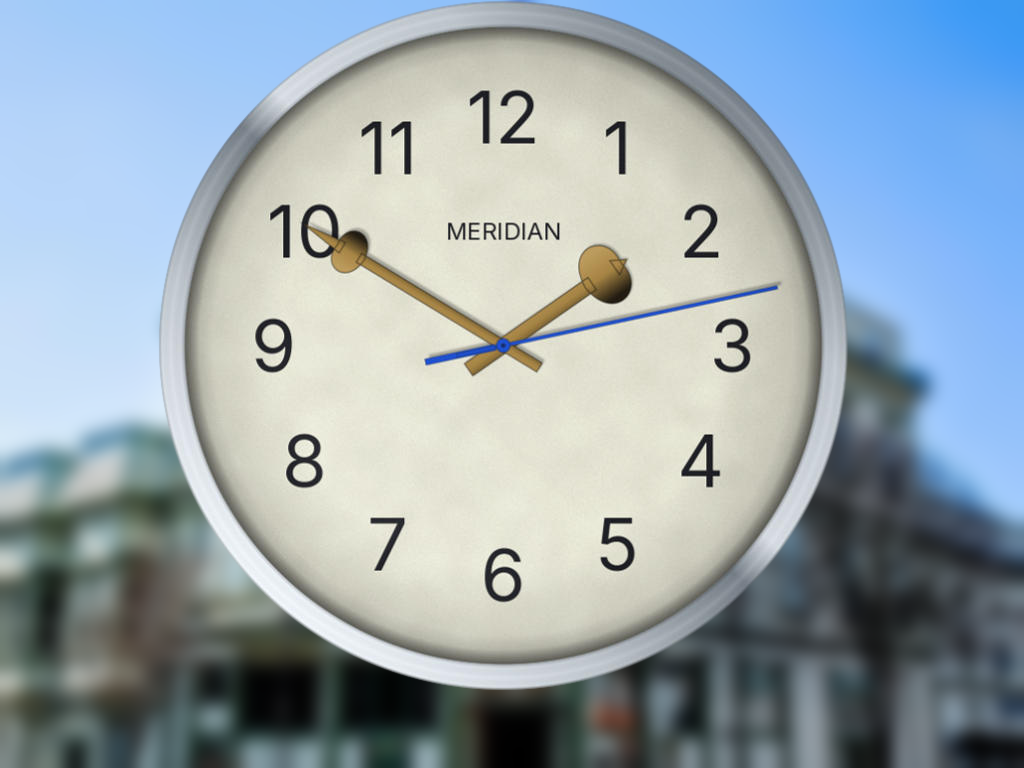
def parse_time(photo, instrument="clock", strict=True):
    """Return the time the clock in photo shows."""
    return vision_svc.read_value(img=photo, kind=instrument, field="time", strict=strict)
1:50:13
